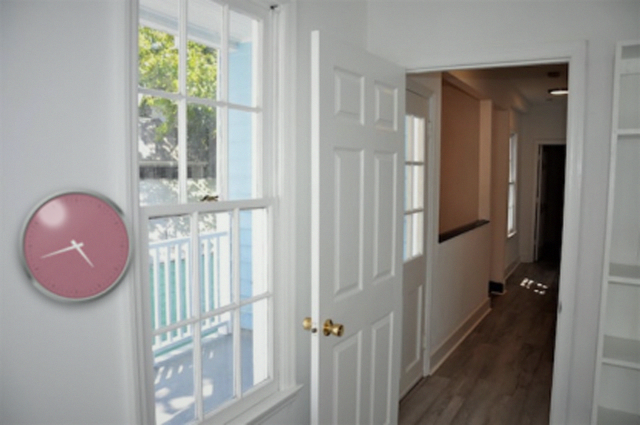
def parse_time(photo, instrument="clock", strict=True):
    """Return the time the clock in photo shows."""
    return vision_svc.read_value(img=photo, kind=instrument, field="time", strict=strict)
4:42
